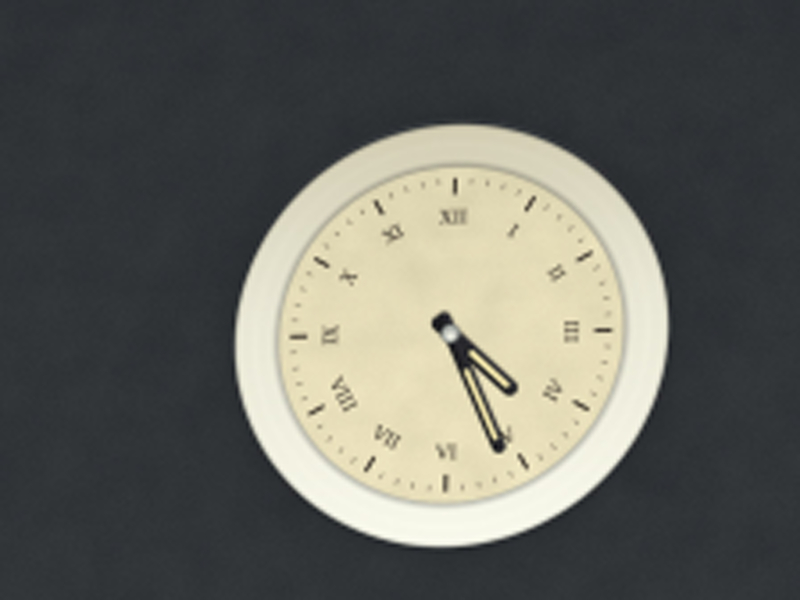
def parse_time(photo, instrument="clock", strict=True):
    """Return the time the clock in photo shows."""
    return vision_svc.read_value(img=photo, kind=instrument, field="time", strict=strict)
4:26
